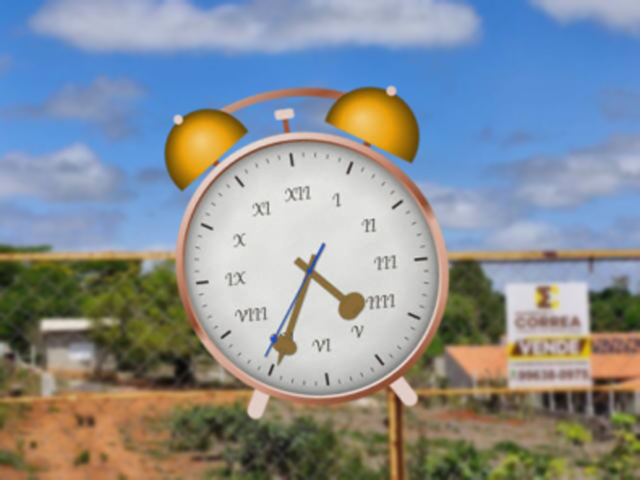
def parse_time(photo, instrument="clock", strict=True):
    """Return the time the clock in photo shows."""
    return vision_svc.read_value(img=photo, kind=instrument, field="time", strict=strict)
4:34:36
